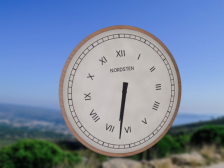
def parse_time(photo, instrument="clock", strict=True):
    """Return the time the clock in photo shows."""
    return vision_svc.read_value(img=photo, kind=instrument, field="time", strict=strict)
6:32
